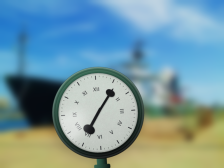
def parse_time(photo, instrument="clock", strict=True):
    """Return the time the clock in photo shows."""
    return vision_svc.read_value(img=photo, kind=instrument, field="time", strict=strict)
7:06
